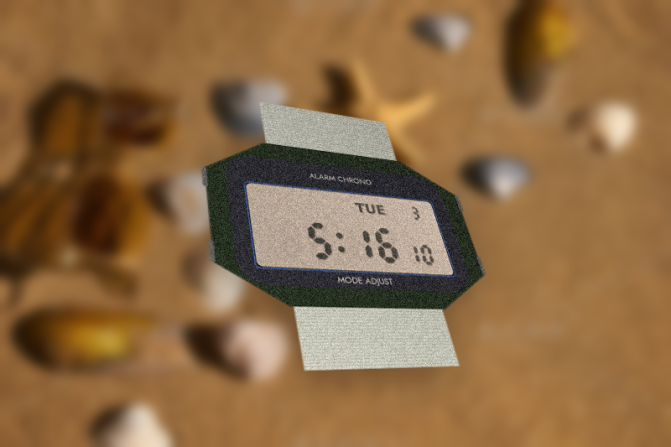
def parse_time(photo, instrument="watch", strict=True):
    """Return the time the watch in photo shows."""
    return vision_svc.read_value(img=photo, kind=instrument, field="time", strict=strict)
5:16:10
